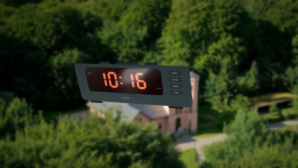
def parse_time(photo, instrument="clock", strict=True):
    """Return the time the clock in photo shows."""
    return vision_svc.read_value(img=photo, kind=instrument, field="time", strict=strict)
10:16
